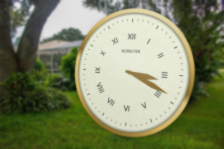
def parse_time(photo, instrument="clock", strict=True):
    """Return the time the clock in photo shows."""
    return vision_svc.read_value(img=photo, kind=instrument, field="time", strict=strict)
3:19
